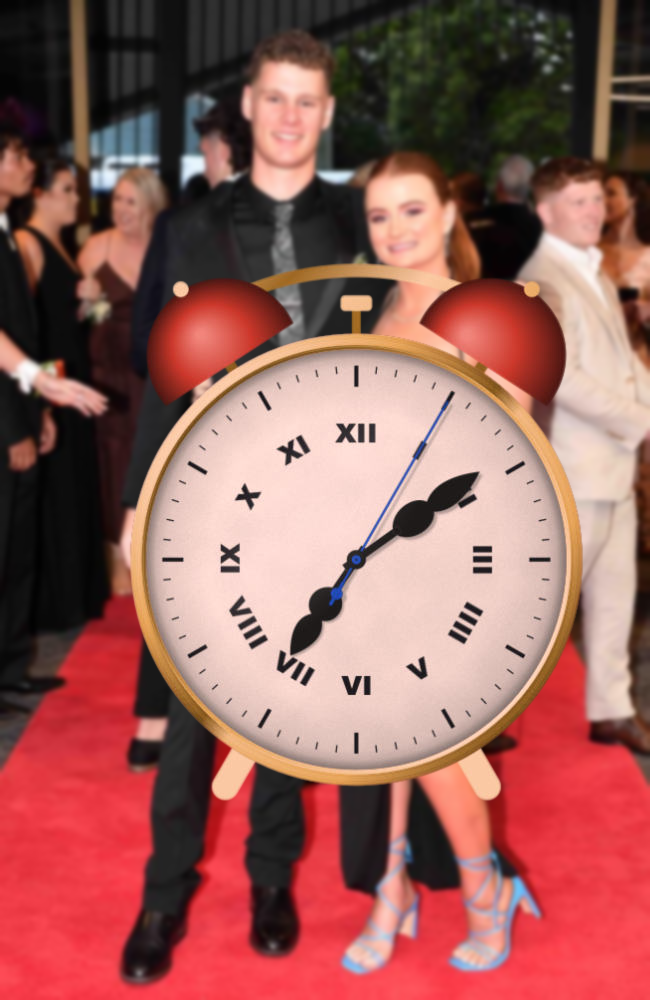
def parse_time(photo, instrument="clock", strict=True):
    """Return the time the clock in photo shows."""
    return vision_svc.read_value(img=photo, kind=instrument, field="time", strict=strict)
7:09:05
